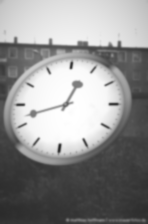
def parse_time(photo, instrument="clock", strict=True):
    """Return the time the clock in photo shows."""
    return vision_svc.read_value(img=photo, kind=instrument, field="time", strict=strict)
12:42
